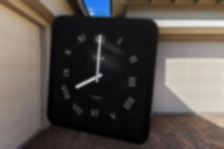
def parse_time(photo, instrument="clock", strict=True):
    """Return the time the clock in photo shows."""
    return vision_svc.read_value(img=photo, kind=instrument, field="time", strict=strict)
8:00
